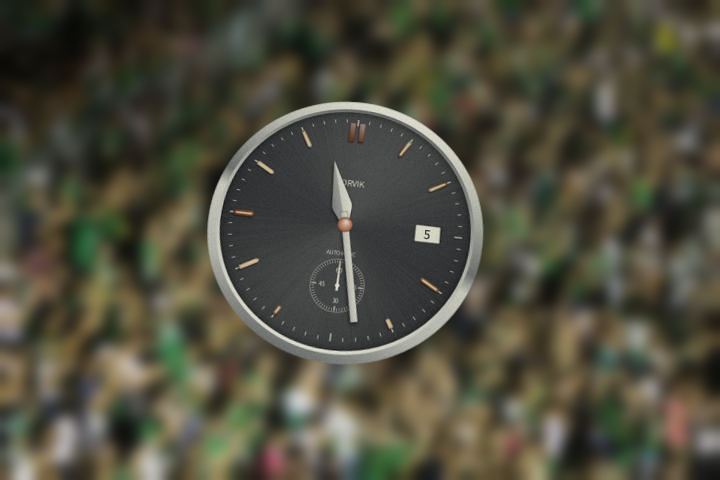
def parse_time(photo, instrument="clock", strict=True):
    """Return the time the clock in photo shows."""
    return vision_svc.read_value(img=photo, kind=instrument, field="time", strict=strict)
11:28
